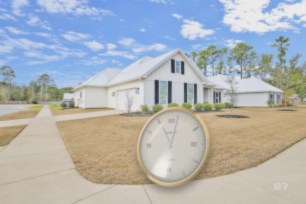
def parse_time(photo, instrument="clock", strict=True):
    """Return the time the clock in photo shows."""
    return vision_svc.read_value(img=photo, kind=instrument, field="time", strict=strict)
11:02
